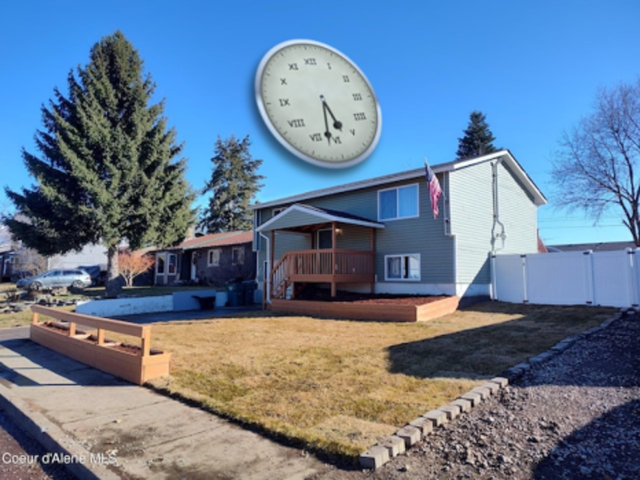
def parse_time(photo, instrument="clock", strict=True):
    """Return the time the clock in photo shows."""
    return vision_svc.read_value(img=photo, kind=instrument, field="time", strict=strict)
5:32
